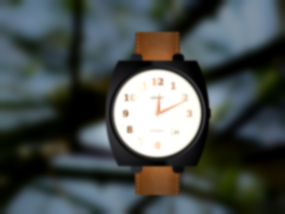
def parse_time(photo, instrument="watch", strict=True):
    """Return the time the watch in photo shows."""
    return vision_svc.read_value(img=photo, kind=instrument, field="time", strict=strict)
12:11
